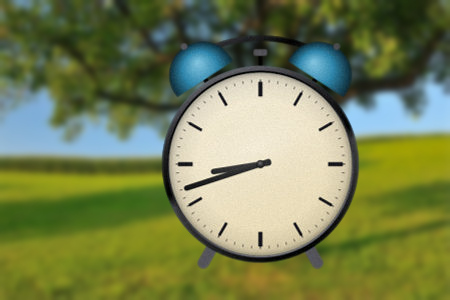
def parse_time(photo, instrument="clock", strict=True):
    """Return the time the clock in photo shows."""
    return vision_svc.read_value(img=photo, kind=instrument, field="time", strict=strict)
8:42
